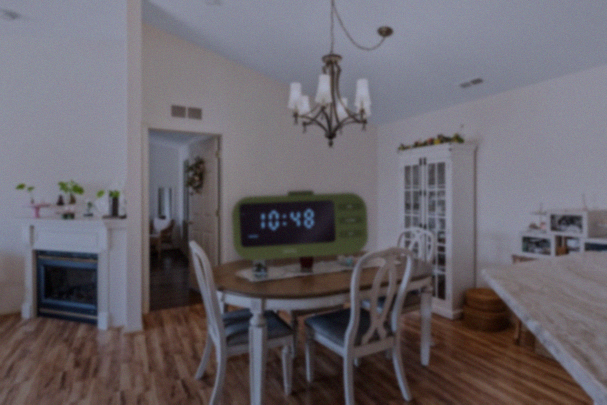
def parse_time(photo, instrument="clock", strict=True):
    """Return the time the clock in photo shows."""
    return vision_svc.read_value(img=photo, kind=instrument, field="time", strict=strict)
10:48
